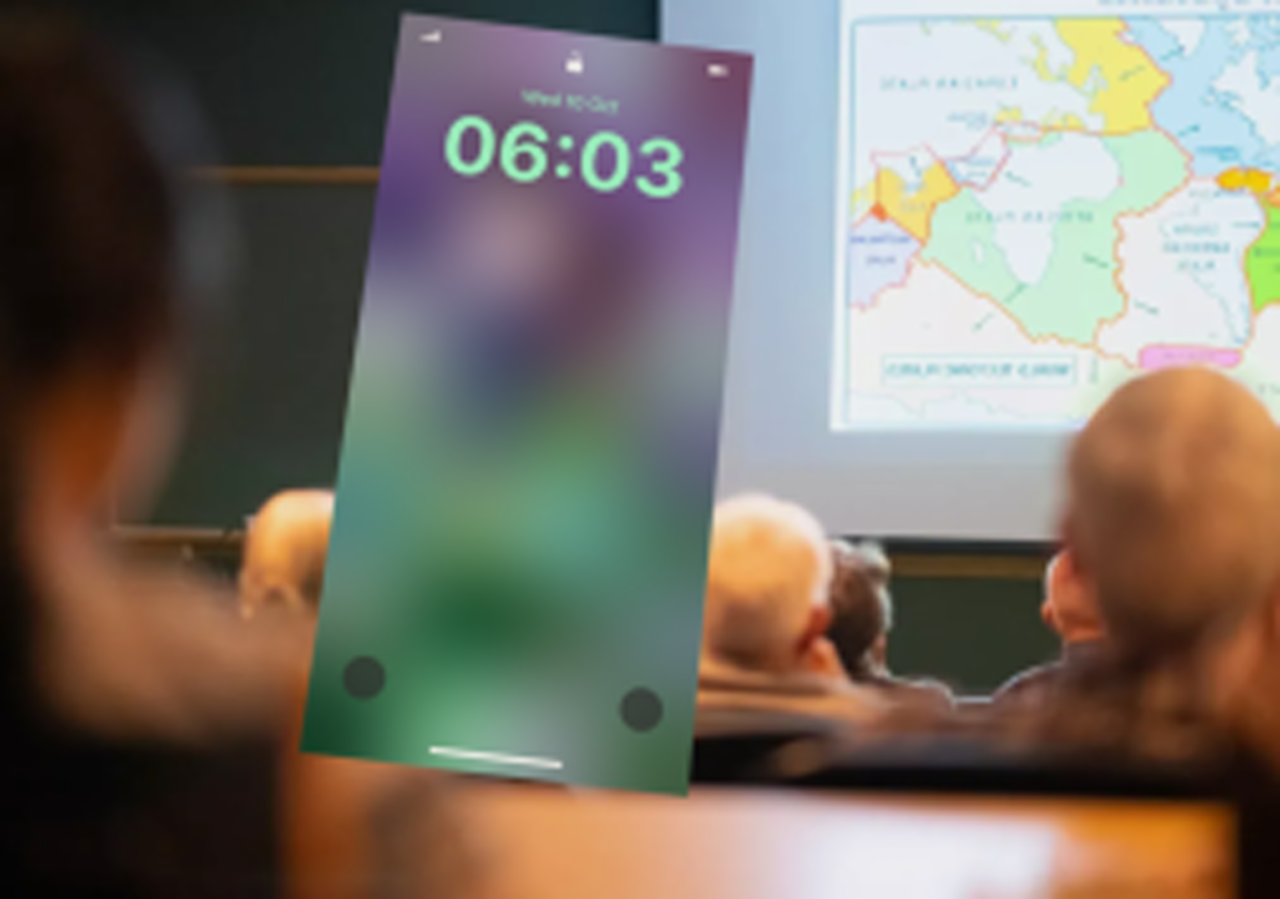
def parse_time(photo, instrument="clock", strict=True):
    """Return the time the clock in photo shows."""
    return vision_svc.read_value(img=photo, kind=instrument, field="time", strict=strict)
6:03
